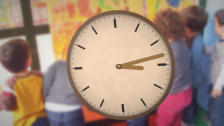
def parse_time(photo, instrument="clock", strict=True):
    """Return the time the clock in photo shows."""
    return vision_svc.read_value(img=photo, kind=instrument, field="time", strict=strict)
3:13
